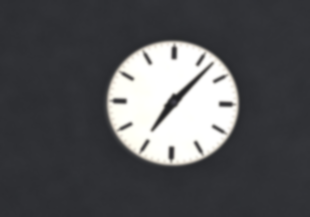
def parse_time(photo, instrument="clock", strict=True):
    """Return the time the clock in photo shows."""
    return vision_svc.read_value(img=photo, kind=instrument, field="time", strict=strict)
7:07
